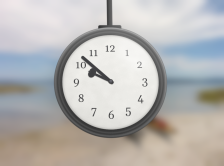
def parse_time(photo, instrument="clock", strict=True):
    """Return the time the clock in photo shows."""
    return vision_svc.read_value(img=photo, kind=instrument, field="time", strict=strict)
9:52
